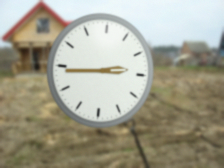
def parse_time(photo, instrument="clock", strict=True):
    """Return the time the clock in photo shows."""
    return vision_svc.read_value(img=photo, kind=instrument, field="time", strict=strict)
2:44
